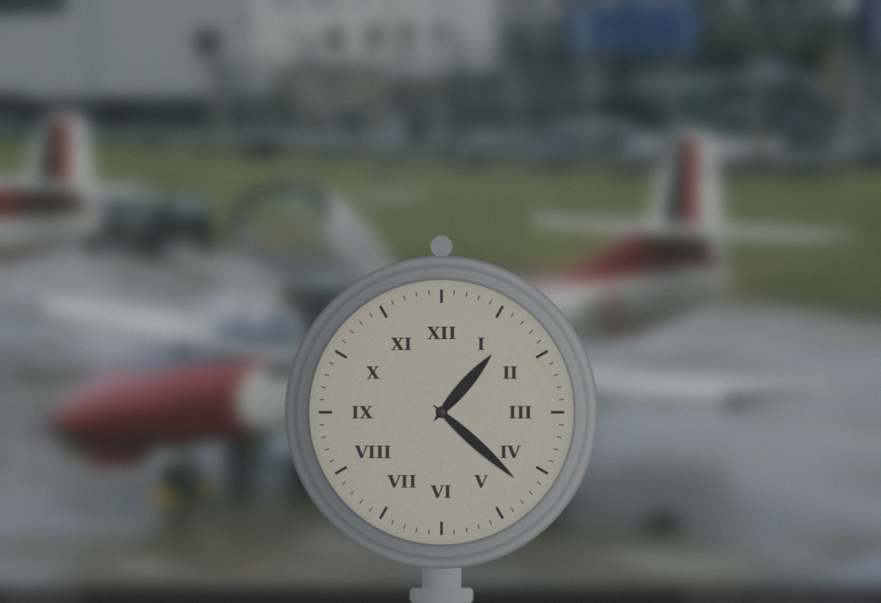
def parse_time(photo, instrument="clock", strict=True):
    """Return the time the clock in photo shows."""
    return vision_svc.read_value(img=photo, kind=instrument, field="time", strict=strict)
1:22
